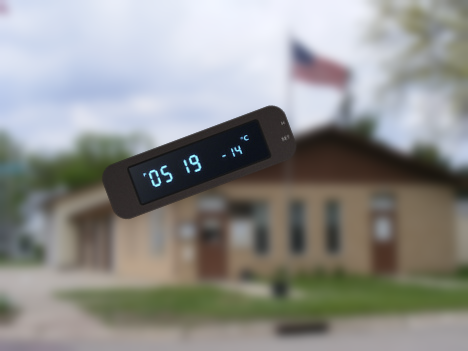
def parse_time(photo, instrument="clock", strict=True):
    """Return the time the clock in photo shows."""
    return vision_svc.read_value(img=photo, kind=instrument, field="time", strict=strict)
5:19
